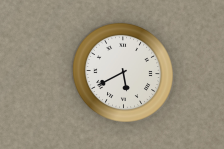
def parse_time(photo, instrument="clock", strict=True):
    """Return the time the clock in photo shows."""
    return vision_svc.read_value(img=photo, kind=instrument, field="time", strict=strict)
5:40
